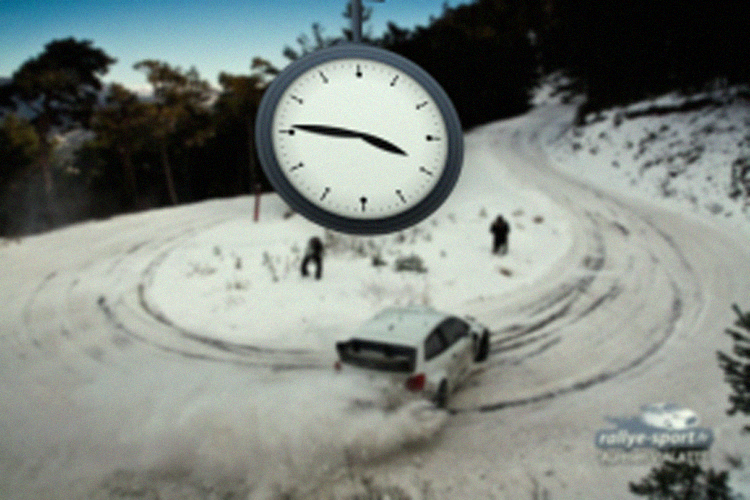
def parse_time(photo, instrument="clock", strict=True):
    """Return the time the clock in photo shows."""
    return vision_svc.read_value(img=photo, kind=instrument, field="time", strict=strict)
3:46
